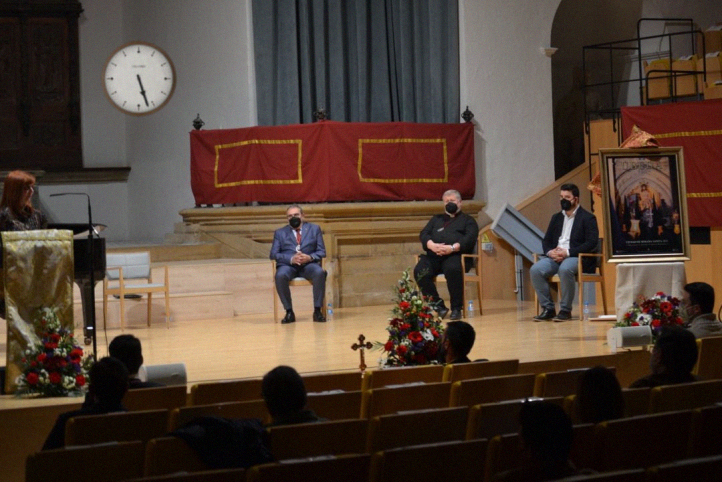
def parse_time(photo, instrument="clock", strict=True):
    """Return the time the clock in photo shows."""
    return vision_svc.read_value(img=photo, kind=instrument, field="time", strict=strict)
5:27
